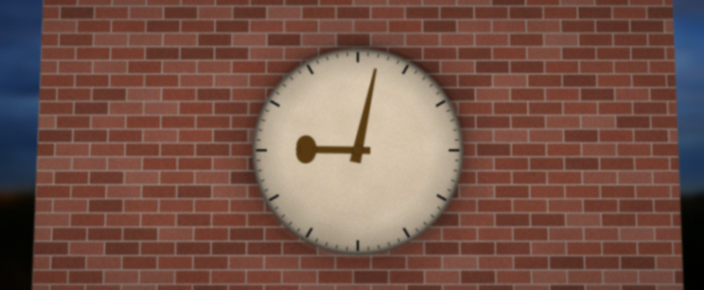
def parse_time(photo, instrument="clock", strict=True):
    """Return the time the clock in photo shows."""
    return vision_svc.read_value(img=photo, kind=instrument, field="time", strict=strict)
9:02
